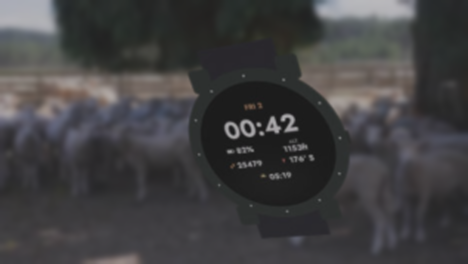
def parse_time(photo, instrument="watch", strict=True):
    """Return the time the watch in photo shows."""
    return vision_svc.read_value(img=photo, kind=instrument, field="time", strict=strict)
0:42
